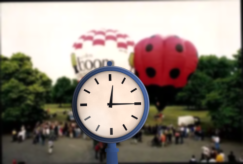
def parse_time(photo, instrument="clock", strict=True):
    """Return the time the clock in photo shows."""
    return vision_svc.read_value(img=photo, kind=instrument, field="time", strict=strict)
12:15
